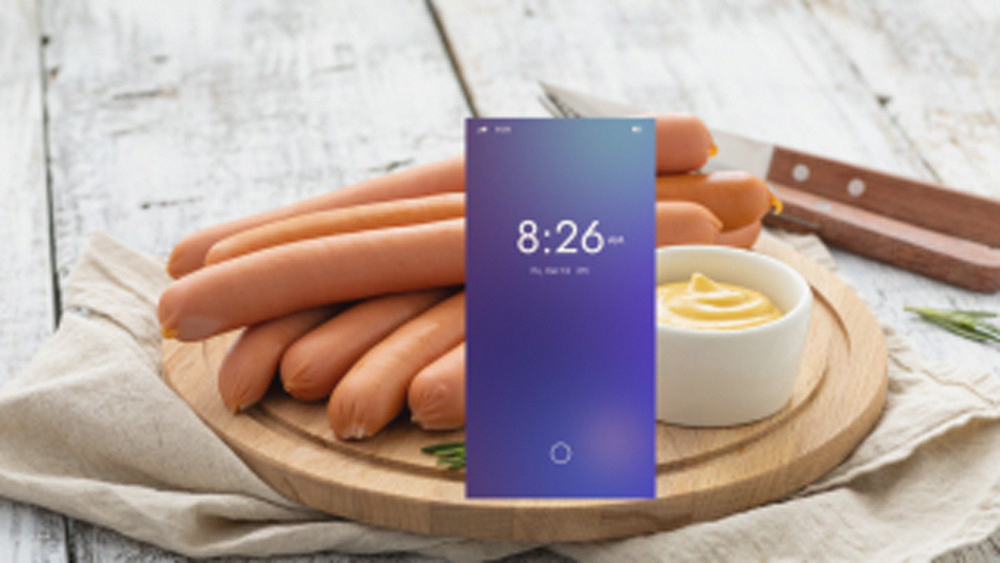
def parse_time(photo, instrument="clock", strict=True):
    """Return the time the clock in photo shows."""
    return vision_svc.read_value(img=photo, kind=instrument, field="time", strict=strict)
8:26
